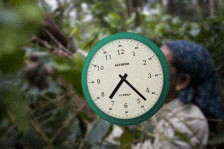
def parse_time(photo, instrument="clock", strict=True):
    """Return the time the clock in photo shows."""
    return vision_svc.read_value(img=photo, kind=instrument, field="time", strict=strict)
7:23
